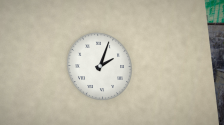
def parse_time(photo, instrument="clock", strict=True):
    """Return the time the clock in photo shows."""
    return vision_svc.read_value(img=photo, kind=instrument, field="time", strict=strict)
2:04
